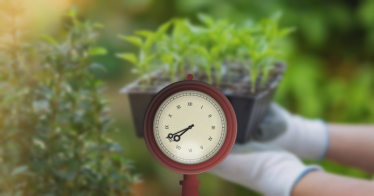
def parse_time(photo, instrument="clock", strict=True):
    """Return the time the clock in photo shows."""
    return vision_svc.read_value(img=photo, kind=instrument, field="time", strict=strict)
7:41
